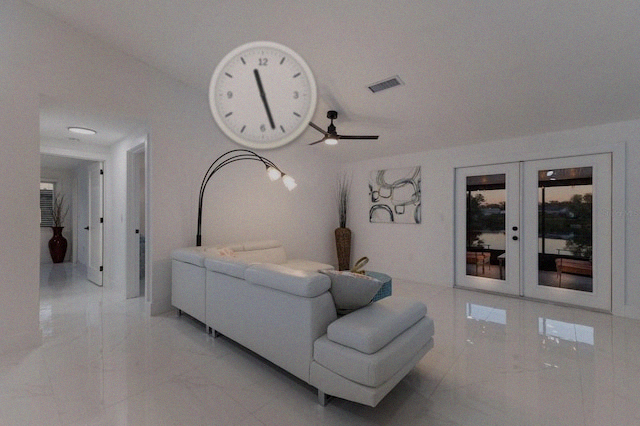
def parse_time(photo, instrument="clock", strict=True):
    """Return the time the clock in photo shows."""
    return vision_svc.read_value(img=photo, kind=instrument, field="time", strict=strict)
11:27
